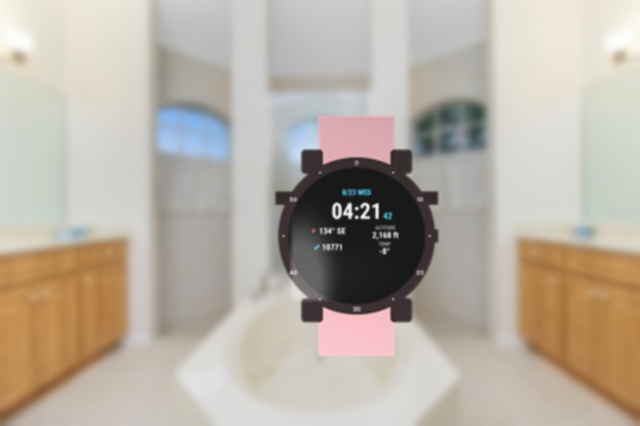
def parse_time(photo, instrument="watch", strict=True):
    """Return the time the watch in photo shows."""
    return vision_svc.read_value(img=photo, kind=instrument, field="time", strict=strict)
4:21
